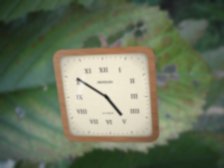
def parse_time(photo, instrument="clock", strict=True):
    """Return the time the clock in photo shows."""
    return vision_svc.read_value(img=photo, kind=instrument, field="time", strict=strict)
4:51
